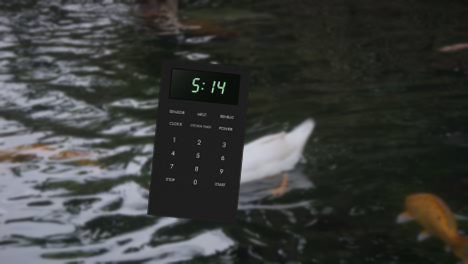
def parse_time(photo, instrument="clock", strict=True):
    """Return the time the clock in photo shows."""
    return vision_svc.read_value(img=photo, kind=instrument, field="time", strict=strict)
5:14
